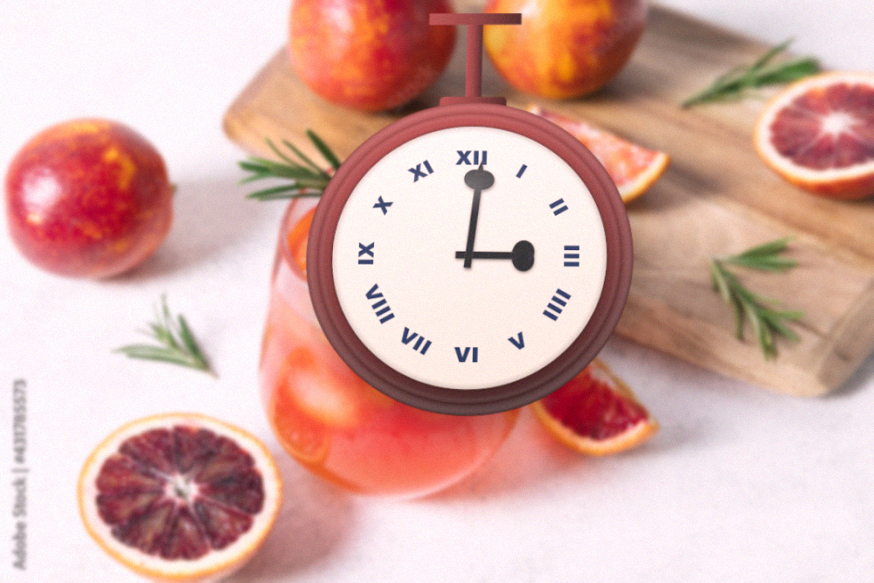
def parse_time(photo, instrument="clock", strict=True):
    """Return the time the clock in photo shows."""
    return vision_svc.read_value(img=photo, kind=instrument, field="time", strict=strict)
3:01
